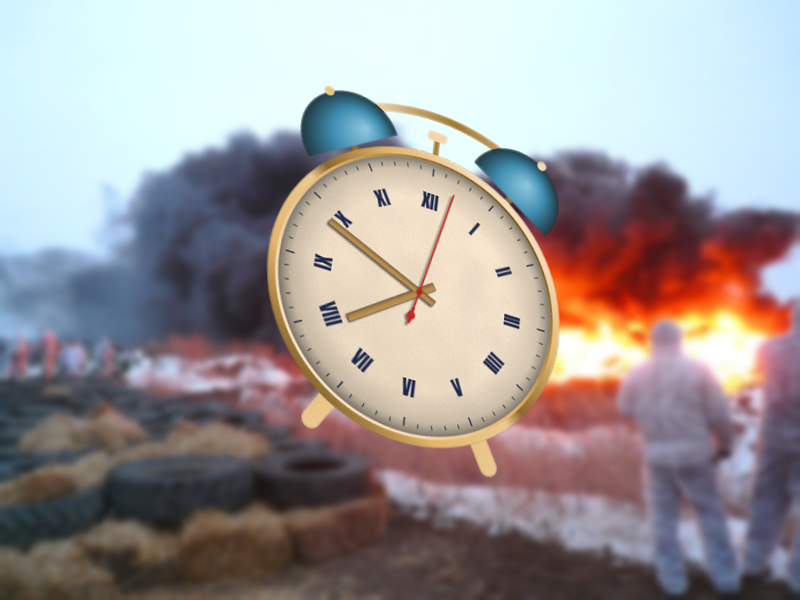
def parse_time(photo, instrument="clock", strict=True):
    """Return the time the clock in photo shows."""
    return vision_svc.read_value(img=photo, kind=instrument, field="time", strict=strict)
7:49:02
